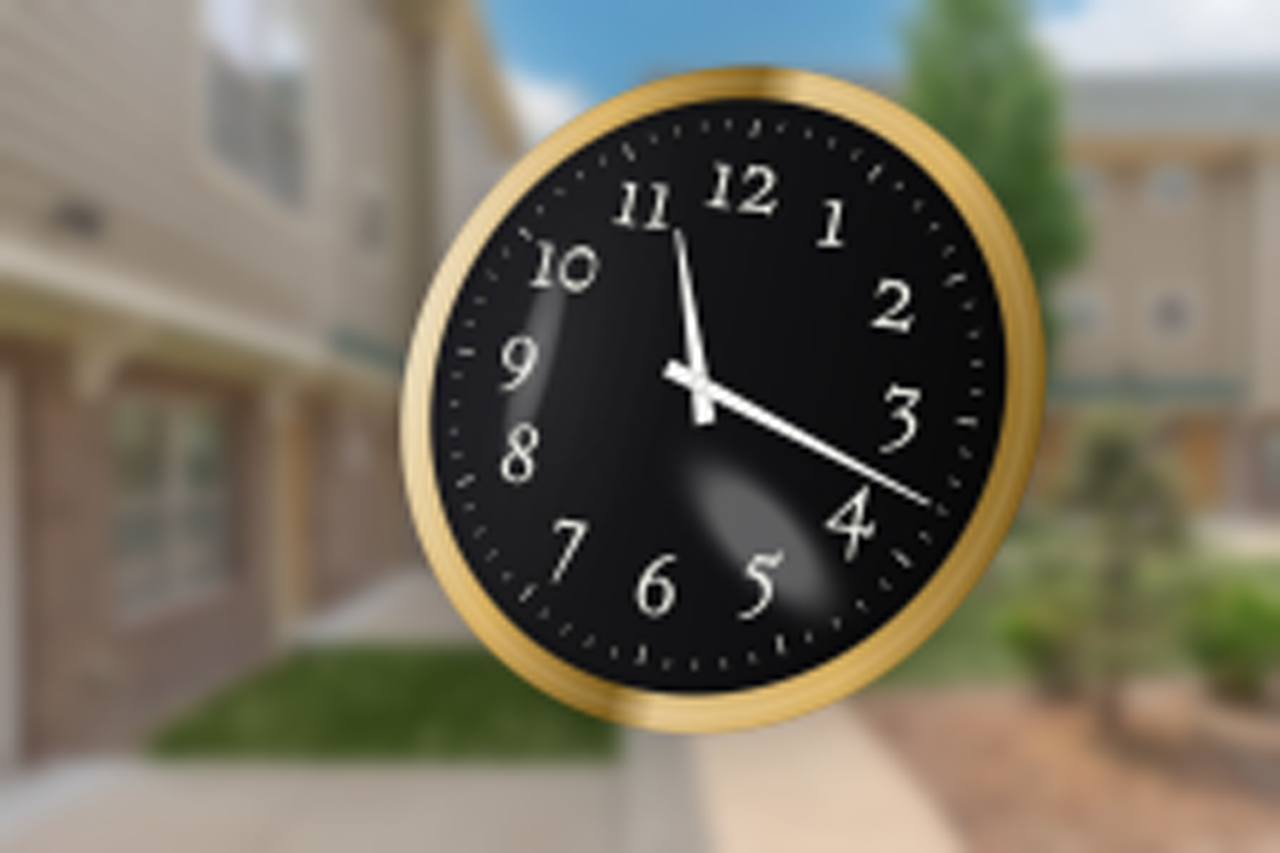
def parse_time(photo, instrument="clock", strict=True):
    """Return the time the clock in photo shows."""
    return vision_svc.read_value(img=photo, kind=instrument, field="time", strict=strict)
11:18
